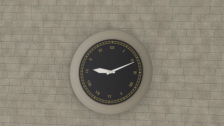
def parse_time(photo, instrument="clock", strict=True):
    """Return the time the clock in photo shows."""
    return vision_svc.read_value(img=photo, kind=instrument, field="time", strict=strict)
9:11
